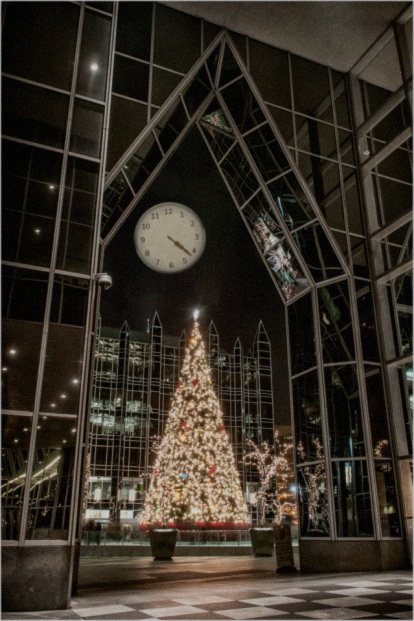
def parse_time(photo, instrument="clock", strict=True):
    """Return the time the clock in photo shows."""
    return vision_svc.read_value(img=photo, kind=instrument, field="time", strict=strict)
4:22
